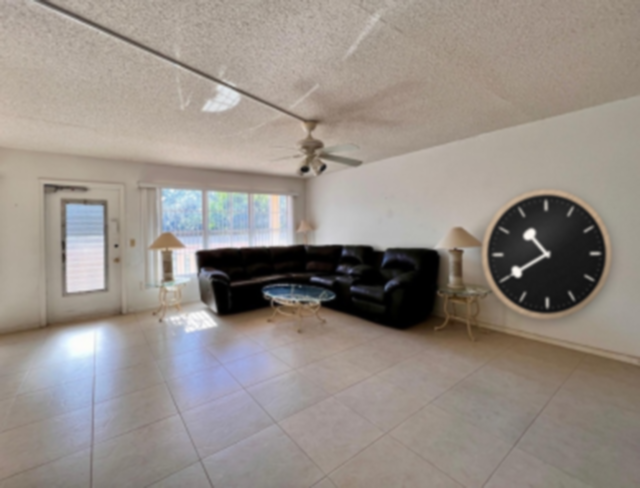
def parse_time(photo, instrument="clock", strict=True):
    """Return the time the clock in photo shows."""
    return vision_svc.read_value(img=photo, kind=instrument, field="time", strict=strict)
10:40
